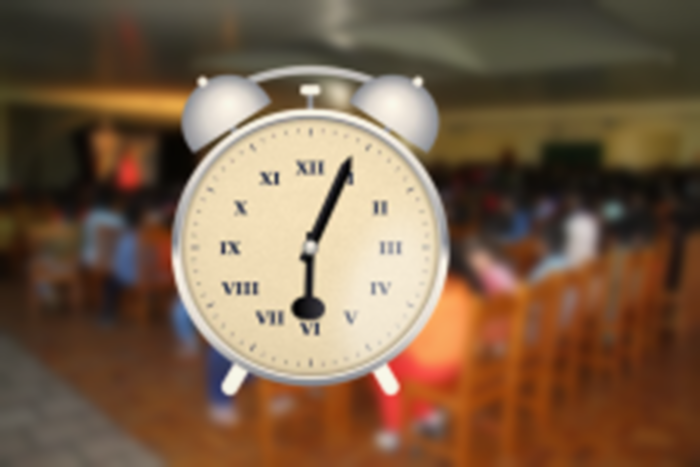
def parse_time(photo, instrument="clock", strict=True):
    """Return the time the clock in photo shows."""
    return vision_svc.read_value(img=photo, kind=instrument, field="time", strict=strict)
6:04
